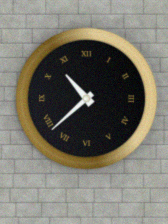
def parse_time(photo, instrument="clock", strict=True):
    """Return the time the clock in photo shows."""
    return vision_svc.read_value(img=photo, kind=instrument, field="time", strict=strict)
10:38
